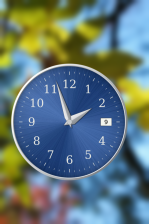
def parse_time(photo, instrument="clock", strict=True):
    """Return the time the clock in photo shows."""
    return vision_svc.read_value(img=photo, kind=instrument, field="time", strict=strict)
1:57
